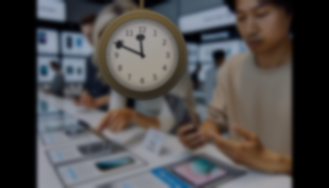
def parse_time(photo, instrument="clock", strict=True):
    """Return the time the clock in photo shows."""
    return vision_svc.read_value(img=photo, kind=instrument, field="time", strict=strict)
11:49
